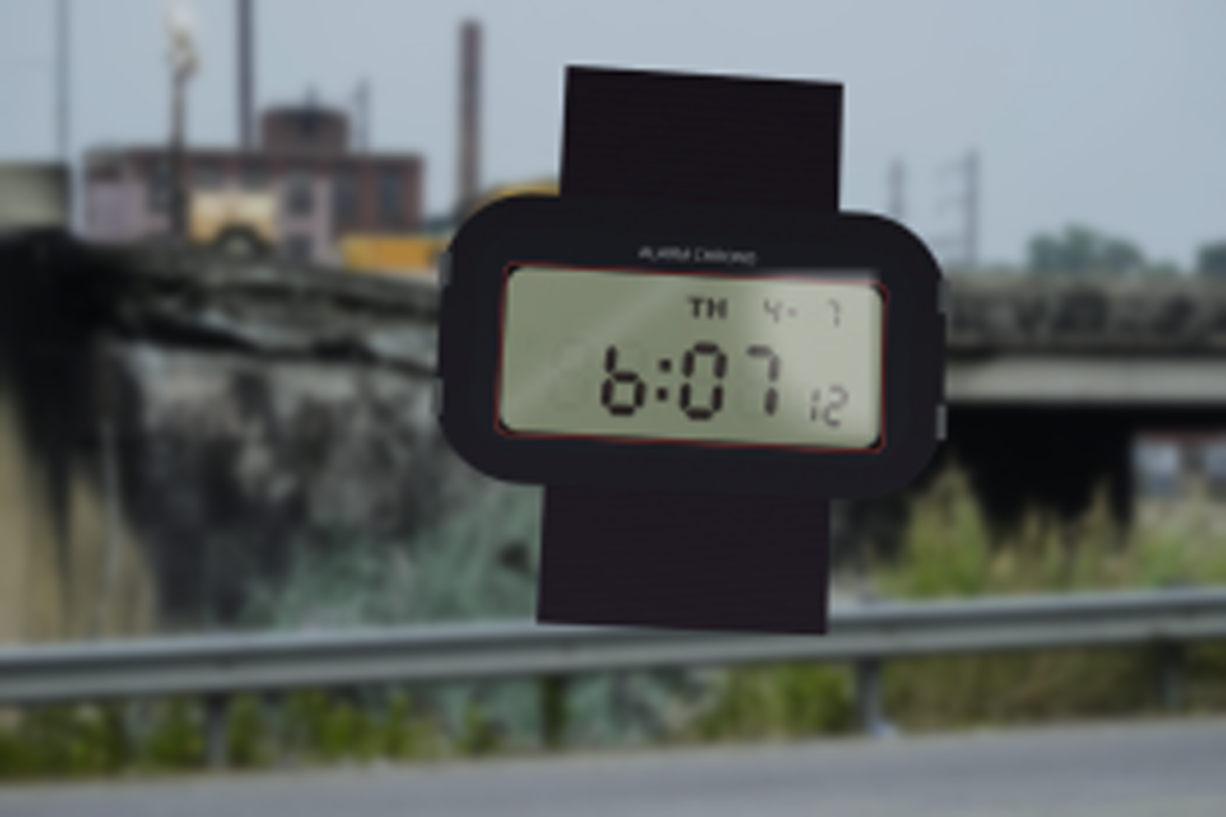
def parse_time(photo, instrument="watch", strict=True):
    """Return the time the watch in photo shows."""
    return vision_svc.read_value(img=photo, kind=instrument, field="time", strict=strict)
6:07:12
